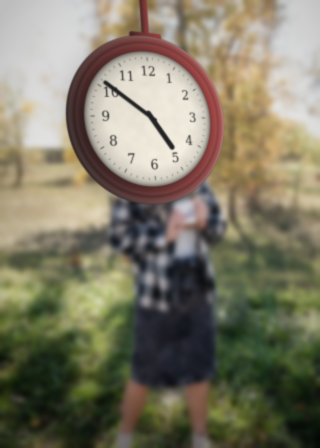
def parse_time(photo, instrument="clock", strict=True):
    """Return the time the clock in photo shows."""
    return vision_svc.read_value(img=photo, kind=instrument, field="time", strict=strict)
4:51
